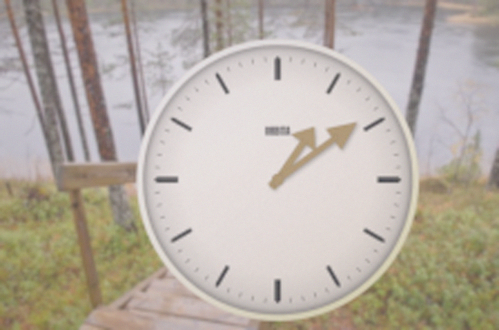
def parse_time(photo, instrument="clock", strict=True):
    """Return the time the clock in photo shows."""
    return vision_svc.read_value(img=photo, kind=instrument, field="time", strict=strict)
1:09
